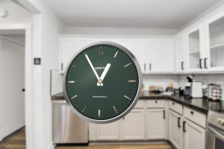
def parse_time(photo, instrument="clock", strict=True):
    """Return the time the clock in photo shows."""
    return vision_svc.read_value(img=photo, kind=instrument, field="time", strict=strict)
12:55
